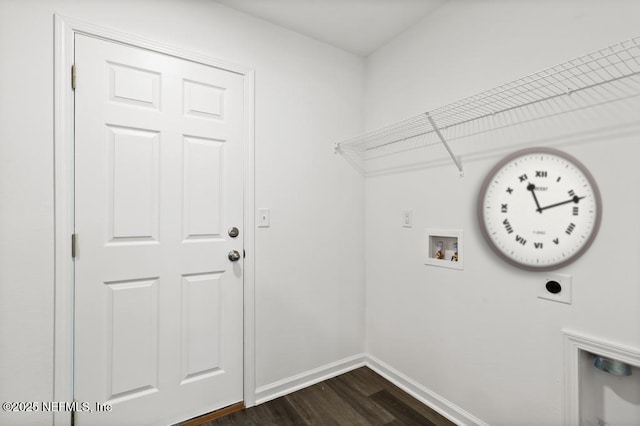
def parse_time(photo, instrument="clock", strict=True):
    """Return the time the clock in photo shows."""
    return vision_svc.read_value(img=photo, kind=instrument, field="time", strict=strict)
11:12
